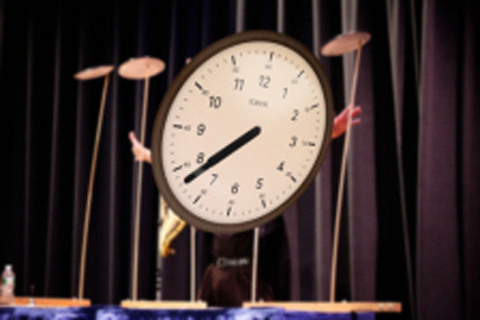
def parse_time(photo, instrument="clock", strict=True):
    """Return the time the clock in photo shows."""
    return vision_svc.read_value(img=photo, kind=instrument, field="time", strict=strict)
7:38
